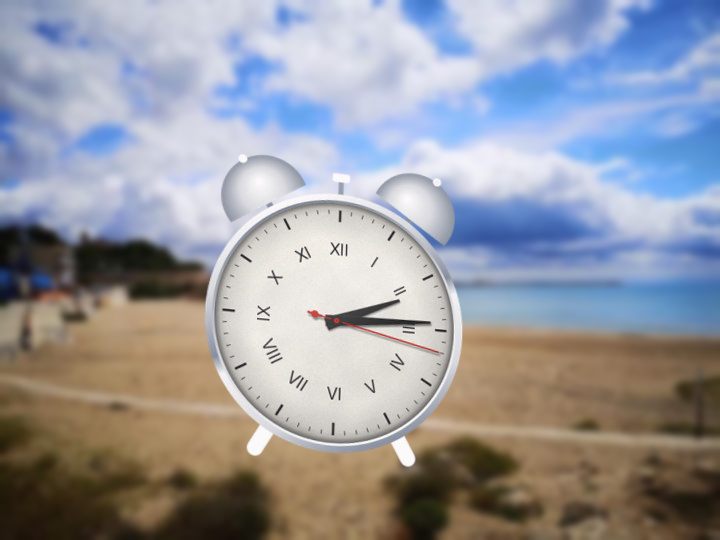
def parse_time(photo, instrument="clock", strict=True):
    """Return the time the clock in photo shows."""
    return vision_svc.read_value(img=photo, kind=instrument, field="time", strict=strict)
2:14:17
